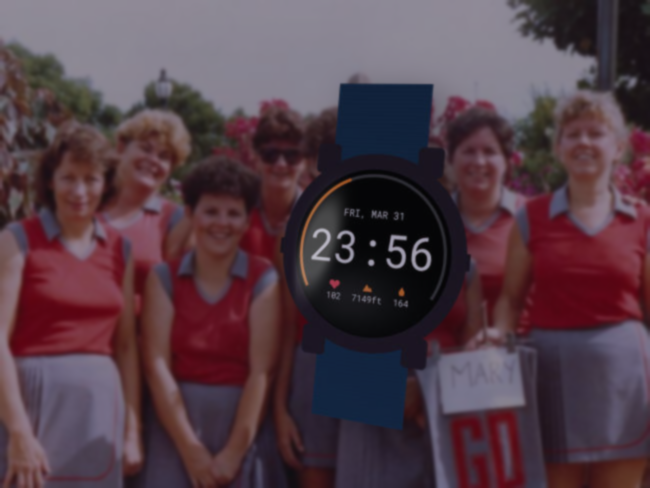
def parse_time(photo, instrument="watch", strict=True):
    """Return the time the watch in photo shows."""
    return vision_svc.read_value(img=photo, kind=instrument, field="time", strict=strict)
23:56
